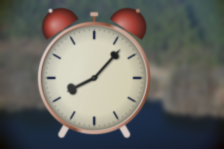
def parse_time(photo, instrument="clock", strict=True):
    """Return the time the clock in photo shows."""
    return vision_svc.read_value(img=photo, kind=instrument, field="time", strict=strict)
8:07
